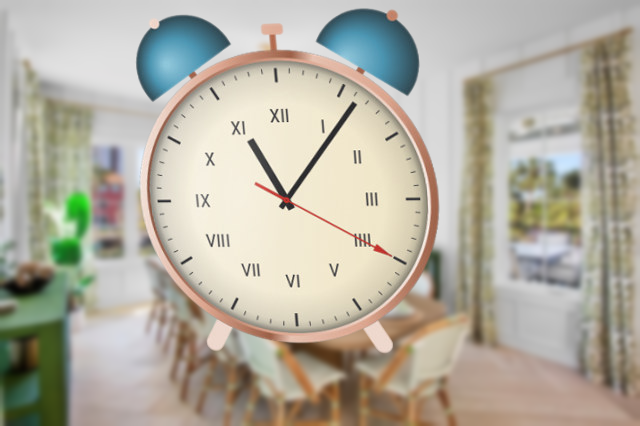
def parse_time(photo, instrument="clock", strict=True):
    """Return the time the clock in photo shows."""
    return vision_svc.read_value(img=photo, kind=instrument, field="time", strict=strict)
11:06:20
